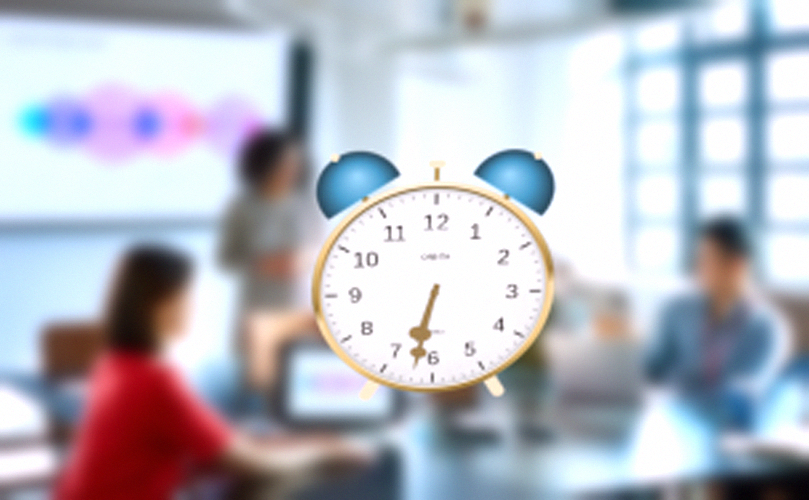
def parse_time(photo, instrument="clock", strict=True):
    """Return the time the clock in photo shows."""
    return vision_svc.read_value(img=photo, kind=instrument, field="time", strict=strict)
6:32
